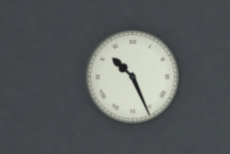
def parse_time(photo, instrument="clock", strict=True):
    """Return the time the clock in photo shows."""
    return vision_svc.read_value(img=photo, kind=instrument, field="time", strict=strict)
10:26
